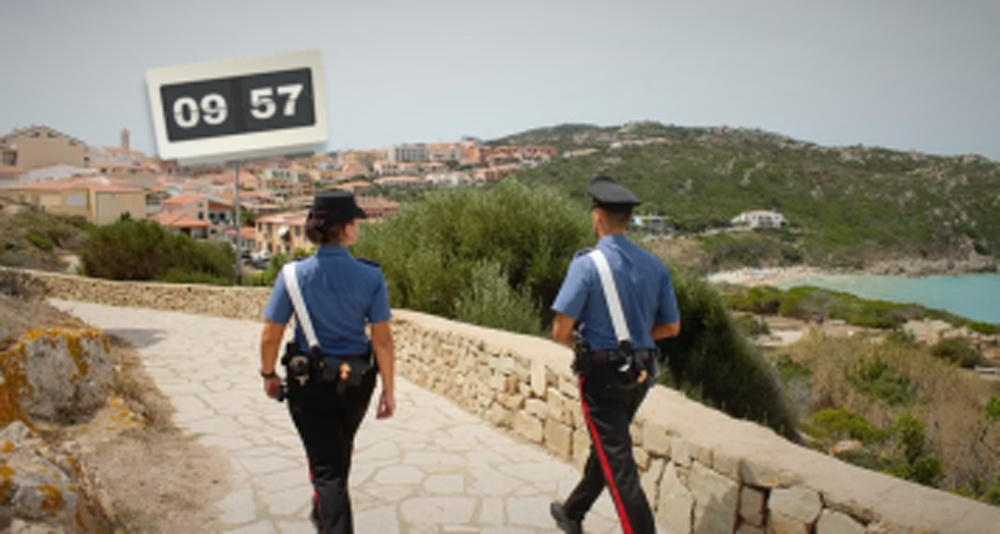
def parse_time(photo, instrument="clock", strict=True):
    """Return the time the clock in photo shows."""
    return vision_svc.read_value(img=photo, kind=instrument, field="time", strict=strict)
9:57
